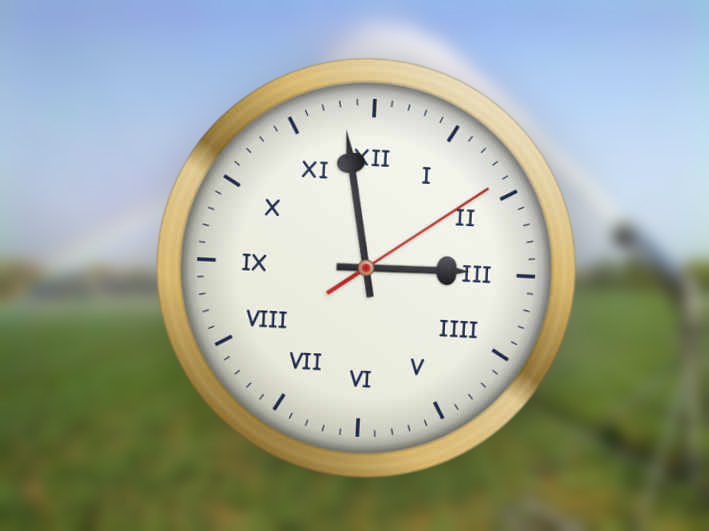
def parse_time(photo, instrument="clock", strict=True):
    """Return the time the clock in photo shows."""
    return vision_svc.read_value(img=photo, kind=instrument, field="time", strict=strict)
2:58:09
